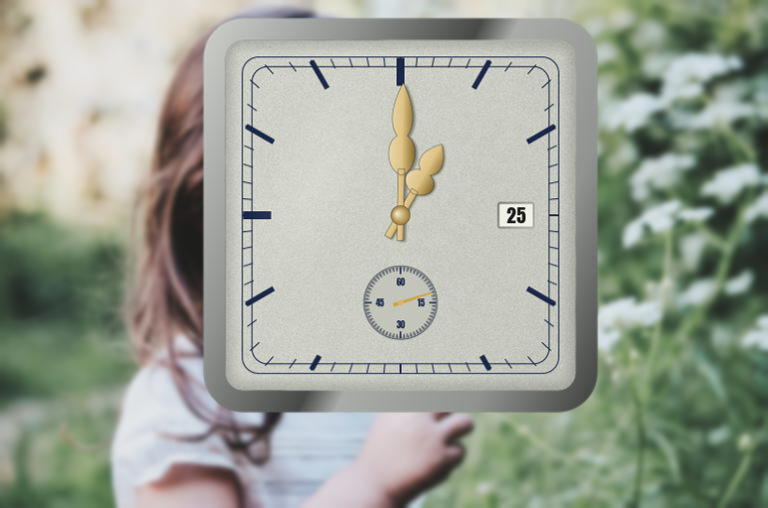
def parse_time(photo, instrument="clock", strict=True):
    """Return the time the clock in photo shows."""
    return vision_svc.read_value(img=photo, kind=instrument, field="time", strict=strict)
1:00:12
